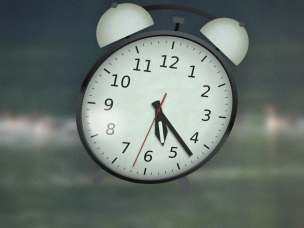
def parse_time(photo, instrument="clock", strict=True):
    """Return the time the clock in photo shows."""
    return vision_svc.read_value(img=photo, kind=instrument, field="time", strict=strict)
5:22:32
